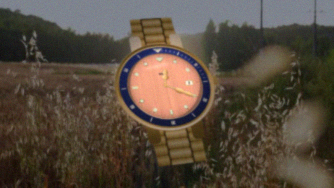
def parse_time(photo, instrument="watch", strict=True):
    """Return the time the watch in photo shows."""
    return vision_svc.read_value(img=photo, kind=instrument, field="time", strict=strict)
12:20
